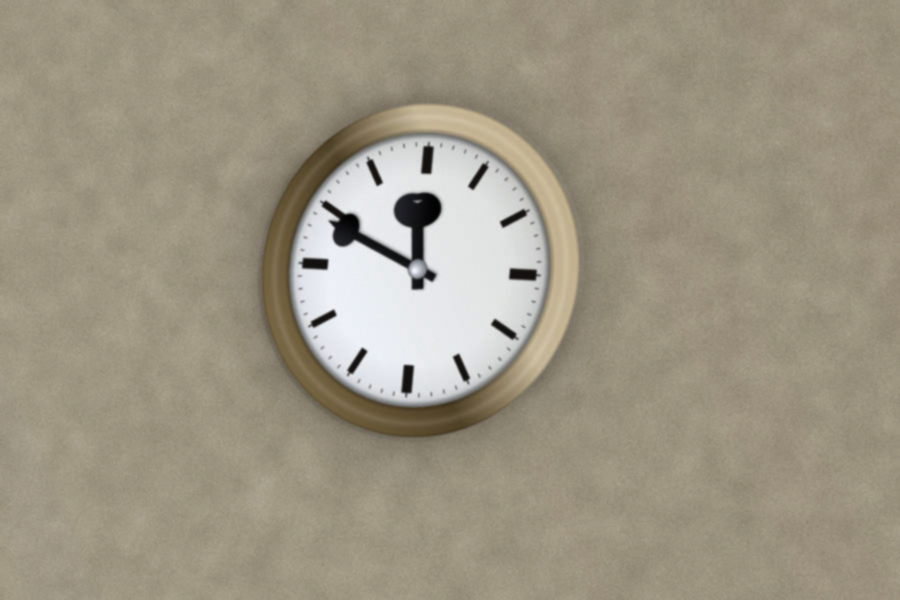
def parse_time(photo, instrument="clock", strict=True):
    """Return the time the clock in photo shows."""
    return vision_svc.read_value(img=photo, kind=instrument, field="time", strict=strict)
11:49
